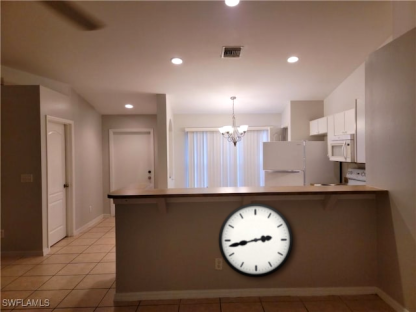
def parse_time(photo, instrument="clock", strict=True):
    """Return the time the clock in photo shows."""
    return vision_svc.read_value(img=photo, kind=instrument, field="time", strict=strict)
2:43
